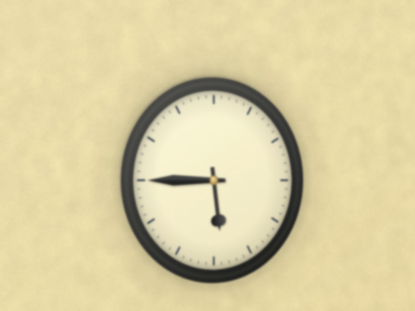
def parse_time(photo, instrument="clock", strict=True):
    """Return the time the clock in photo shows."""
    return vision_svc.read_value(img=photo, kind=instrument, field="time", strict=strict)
5:45
